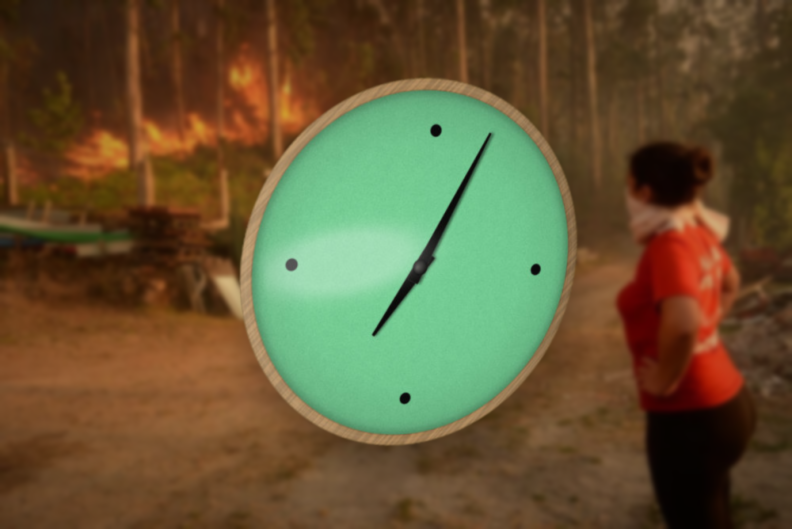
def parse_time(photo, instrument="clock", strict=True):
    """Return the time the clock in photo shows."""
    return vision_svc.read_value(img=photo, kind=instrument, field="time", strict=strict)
7:04
